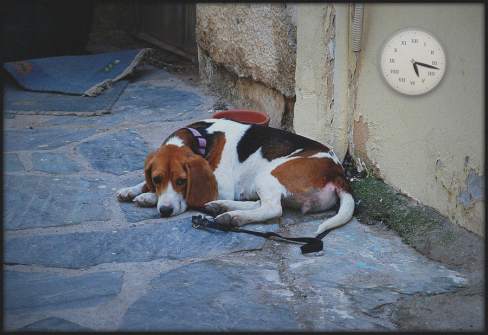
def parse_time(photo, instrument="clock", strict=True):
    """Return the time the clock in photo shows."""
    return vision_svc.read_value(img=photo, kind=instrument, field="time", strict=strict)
5:17
